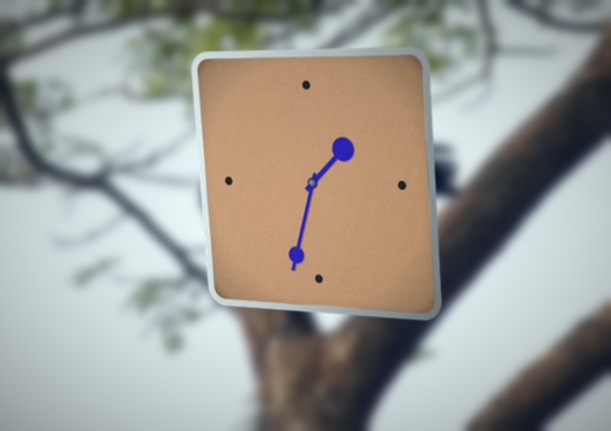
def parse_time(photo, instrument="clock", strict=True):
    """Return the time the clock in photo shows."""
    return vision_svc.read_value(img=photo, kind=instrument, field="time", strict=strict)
1:33
